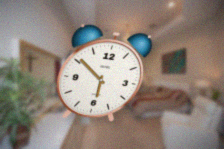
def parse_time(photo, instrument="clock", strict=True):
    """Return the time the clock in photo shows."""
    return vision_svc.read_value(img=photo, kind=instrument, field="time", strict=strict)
5:51
